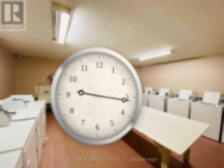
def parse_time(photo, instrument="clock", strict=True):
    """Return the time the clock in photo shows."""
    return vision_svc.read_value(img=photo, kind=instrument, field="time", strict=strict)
9:16
